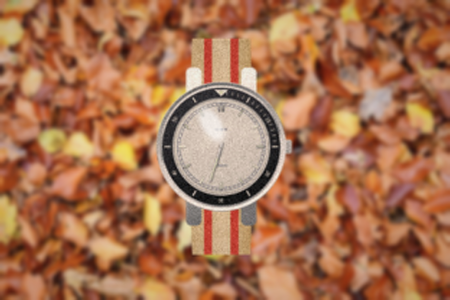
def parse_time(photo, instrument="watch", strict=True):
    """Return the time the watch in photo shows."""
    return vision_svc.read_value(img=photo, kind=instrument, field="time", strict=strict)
6:33
